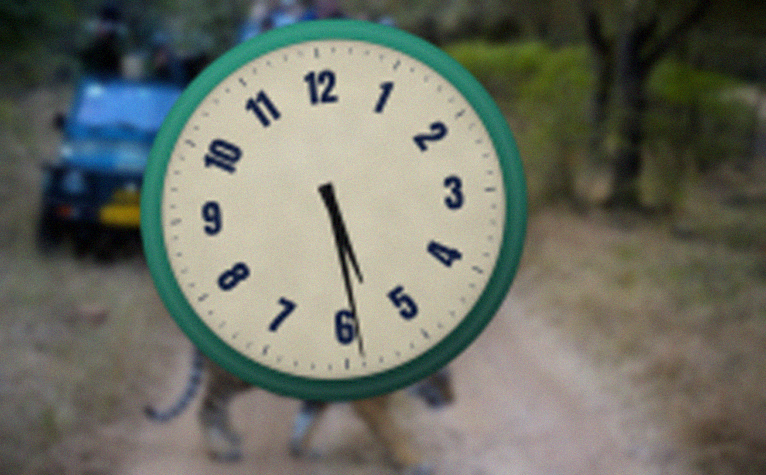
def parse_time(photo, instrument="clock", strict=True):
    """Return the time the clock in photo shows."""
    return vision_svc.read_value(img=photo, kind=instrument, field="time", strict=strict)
5:29
